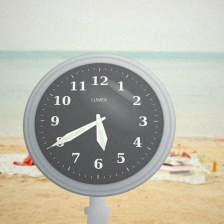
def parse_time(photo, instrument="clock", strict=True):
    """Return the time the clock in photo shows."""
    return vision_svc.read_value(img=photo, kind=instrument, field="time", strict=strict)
5:40
